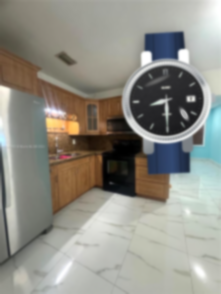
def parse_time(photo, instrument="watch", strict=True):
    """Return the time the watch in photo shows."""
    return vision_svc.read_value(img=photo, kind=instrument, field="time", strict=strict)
8:30
